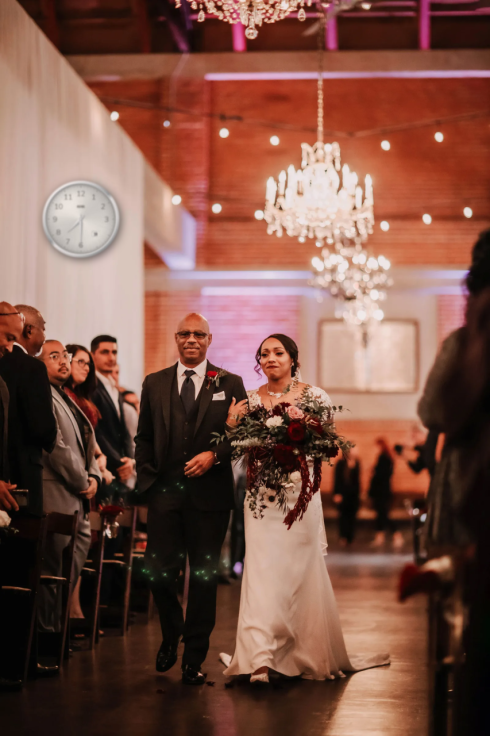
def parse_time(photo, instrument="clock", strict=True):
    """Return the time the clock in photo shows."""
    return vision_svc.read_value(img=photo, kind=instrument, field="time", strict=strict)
7:30
